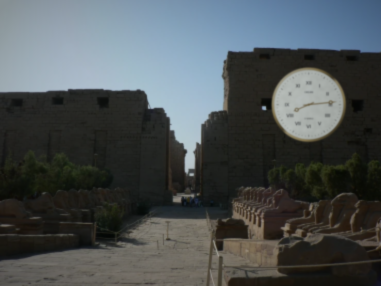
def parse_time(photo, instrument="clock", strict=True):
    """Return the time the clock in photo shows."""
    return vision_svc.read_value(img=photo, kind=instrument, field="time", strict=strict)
8:14
